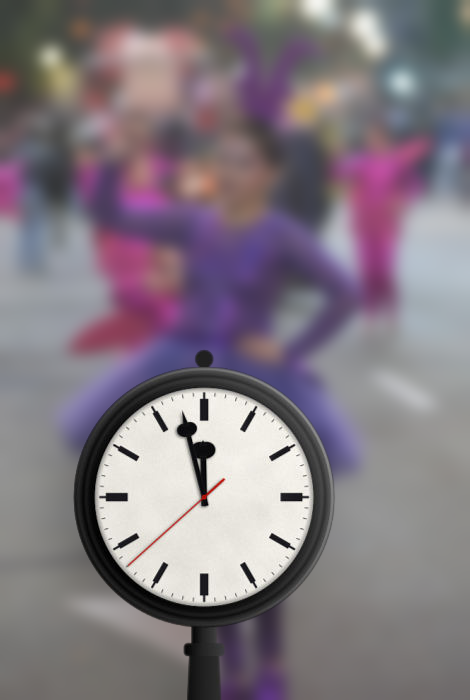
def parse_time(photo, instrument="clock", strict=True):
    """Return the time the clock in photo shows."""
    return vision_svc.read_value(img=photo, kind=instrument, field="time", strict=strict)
11:57:38
